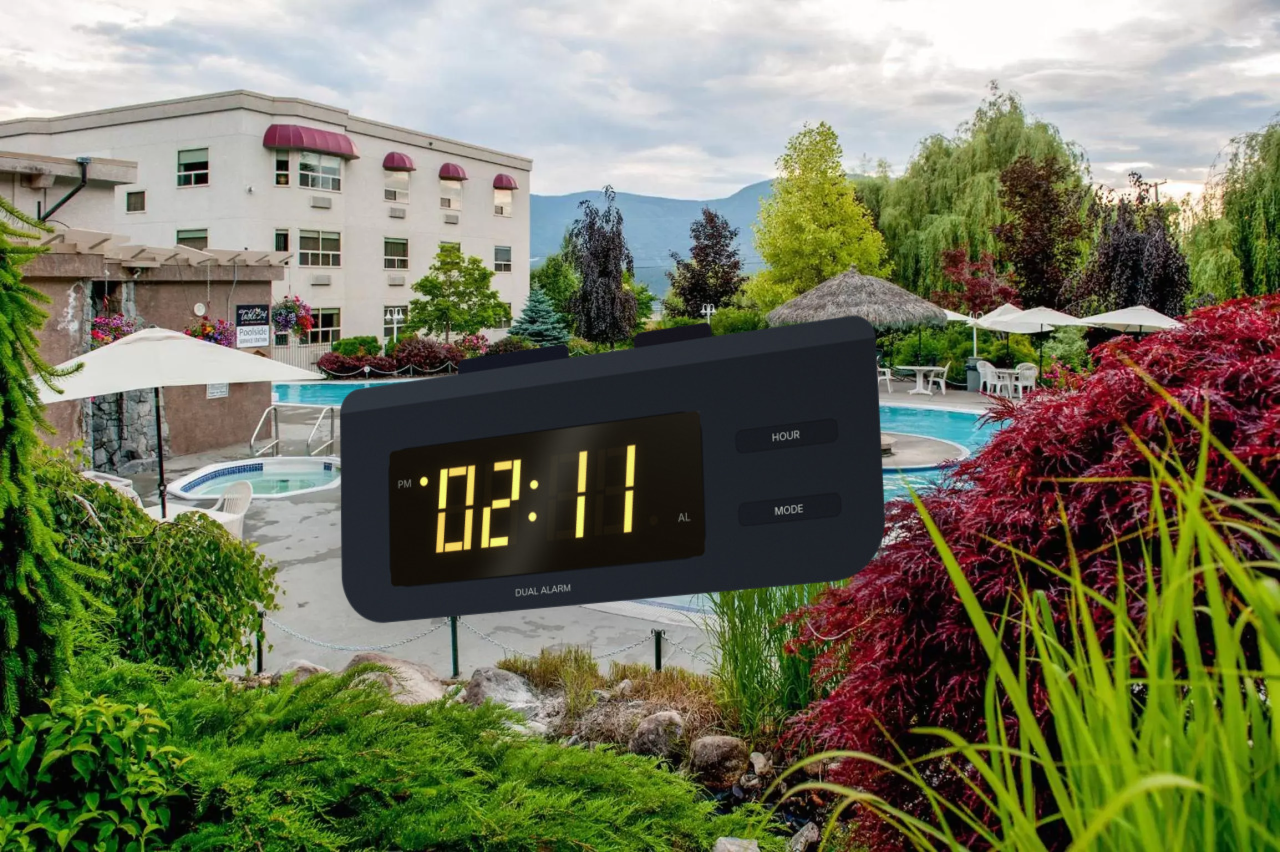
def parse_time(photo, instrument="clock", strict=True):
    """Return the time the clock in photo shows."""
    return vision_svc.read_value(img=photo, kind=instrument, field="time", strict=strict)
2:11
